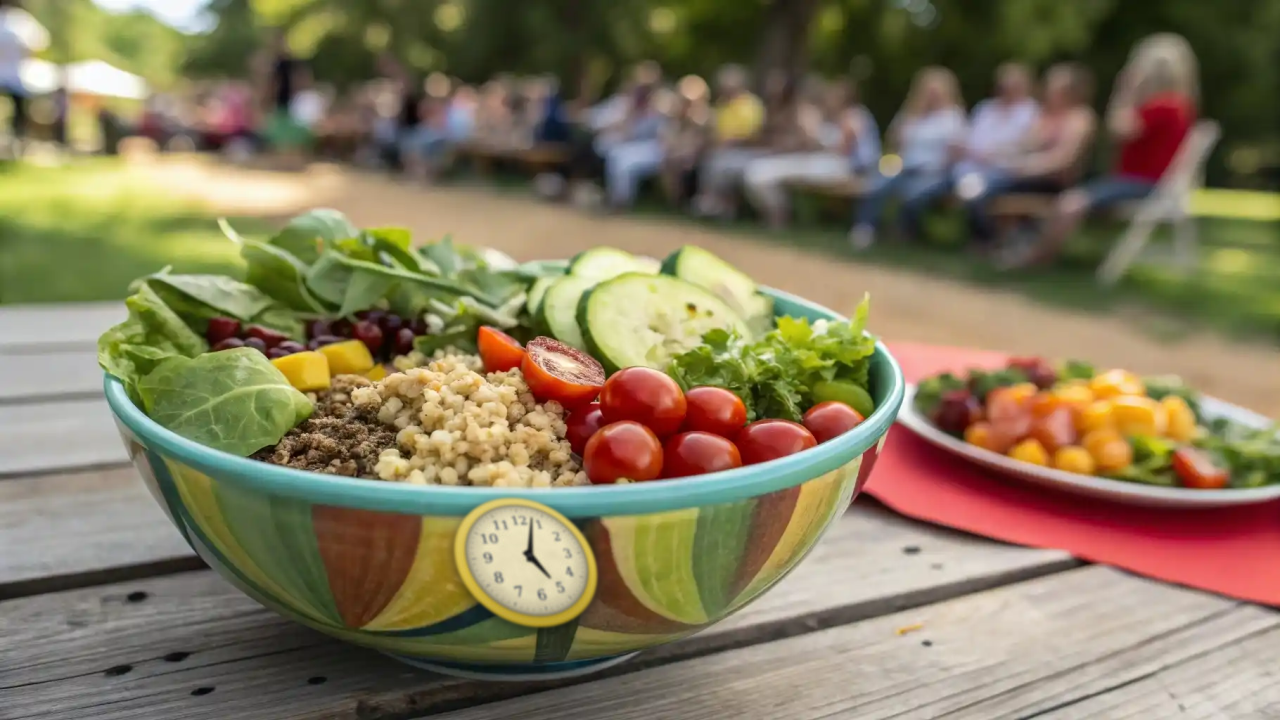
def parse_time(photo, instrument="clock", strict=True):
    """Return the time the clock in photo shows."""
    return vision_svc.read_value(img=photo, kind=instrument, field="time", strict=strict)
5:03
